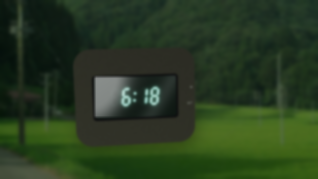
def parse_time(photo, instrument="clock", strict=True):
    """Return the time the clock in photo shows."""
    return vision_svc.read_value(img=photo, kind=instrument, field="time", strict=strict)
6:18
